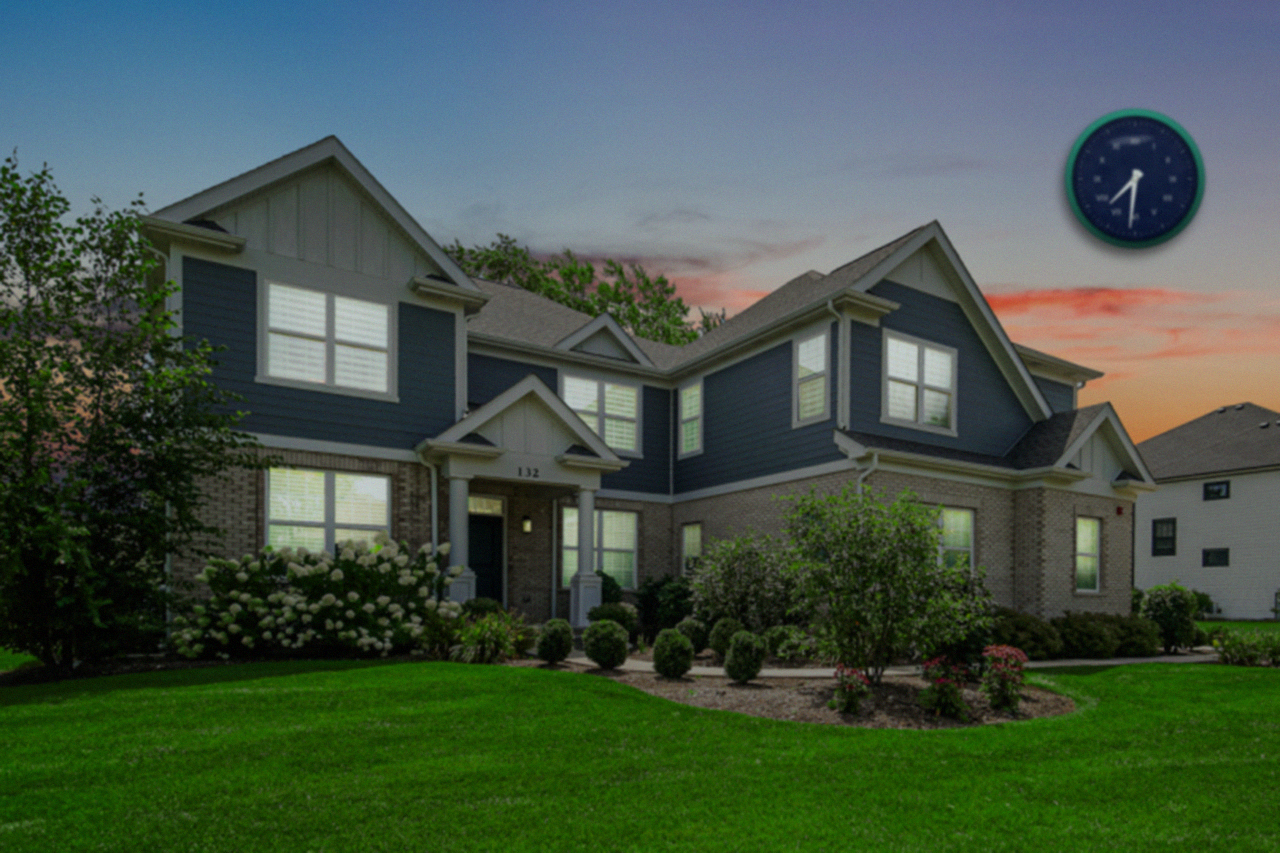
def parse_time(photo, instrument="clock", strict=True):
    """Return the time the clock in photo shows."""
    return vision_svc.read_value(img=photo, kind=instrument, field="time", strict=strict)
7:31
